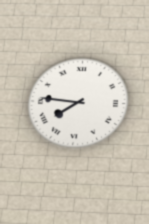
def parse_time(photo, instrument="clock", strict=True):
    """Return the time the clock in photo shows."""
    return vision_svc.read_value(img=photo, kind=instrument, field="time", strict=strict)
7:46
